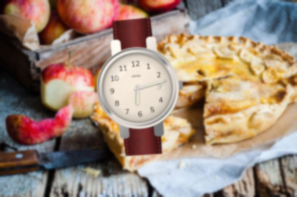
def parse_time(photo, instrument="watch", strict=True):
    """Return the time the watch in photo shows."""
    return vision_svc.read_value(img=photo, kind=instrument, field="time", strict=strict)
6:13
